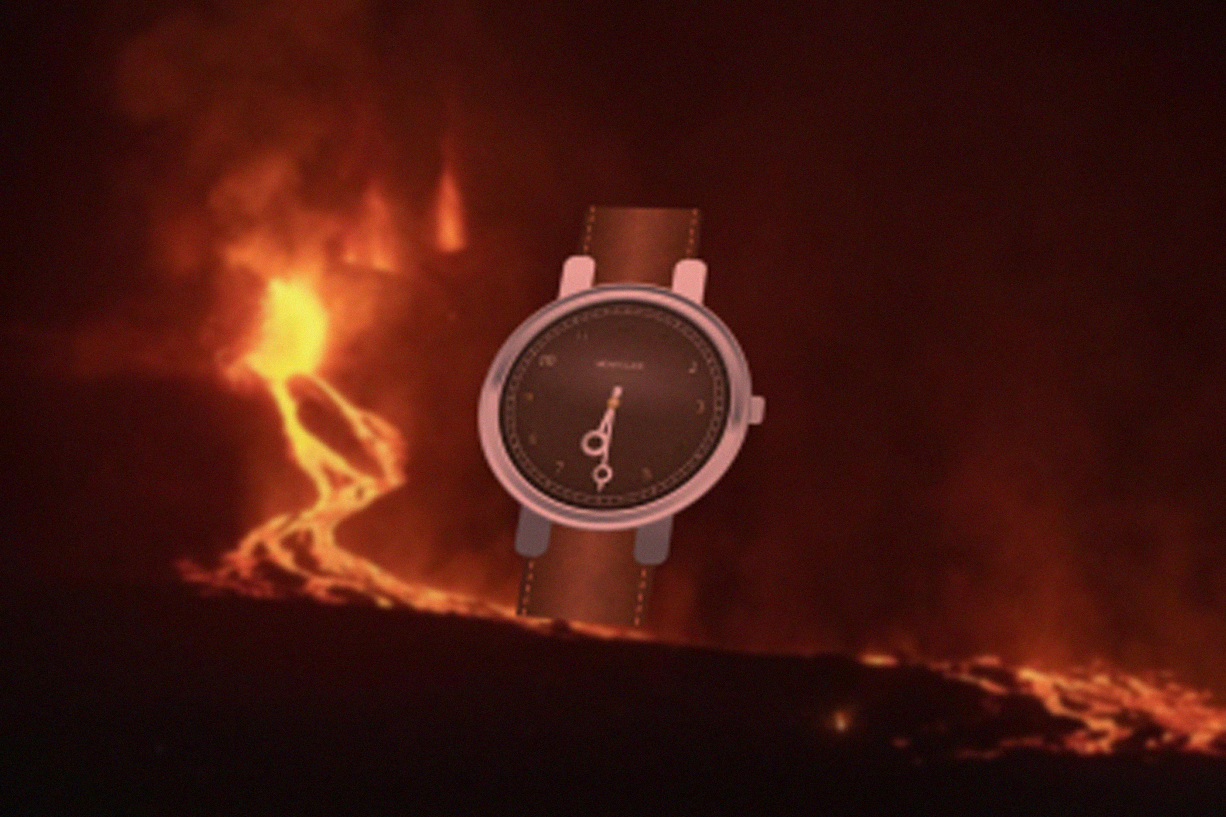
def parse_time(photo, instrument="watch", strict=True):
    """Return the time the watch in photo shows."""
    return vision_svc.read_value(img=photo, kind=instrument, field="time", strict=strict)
6:30
